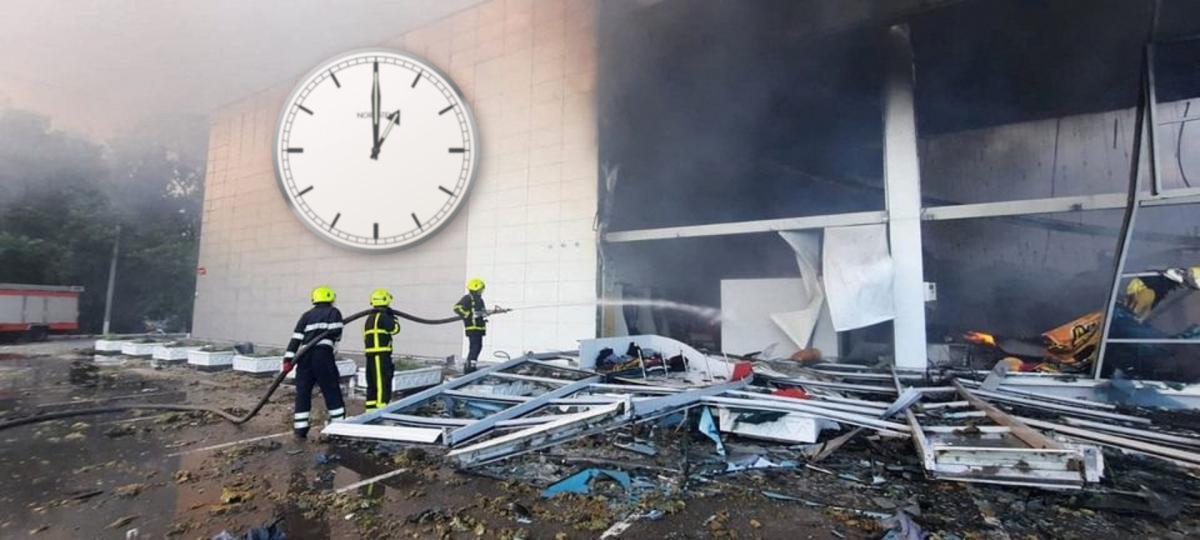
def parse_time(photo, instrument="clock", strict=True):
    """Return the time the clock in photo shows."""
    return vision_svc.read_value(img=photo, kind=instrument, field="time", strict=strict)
1:00
